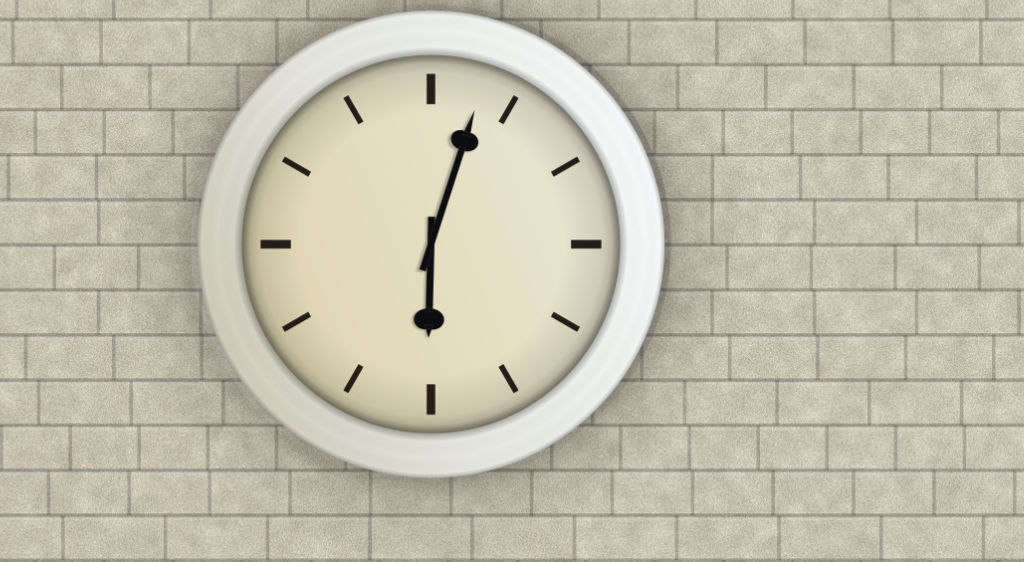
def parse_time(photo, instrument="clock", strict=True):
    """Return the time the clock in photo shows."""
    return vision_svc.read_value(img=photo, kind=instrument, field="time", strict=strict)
6:03
